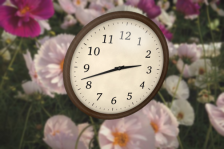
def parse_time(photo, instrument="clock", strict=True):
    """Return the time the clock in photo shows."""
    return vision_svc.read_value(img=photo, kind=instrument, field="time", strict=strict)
2:42
